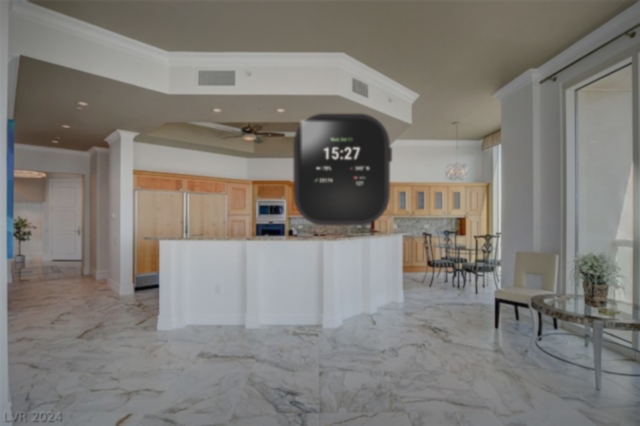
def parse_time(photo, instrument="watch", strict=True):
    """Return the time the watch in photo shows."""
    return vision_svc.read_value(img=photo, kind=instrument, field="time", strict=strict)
15:27
